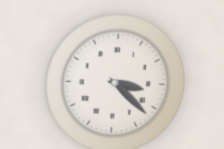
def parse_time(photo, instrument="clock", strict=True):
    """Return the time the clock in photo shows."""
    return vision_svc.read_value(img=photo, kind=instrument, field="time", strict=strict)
3:22
